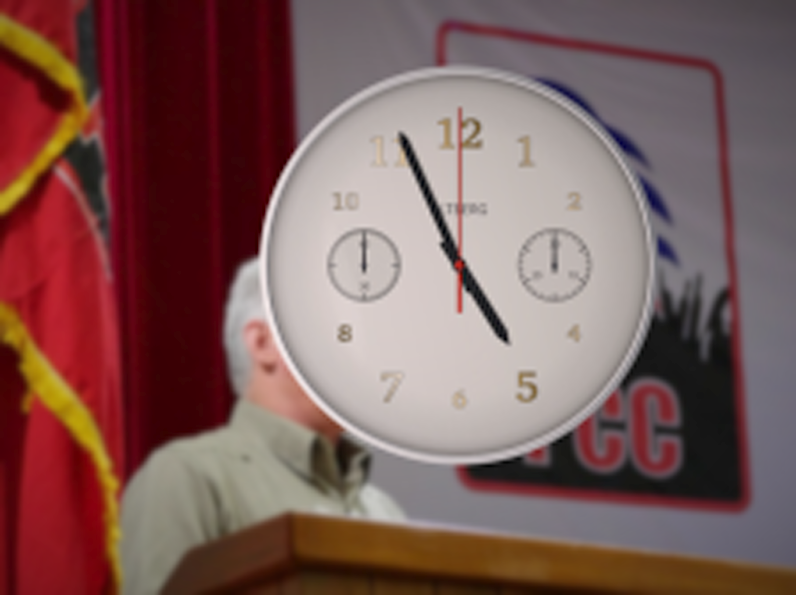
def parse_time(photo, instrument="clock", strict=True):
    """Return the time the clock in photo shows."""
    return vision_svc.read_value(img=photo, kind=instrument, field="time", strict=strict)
4:56
